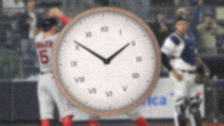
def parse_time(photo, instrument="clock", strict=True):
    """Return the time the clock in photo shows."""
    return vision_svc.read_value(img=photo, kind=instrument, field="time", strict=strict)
1:51
